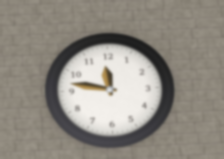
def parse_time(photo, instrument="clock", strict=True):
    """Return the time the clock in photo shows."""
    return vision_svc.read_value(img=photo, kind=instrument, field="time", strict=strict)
11:47
